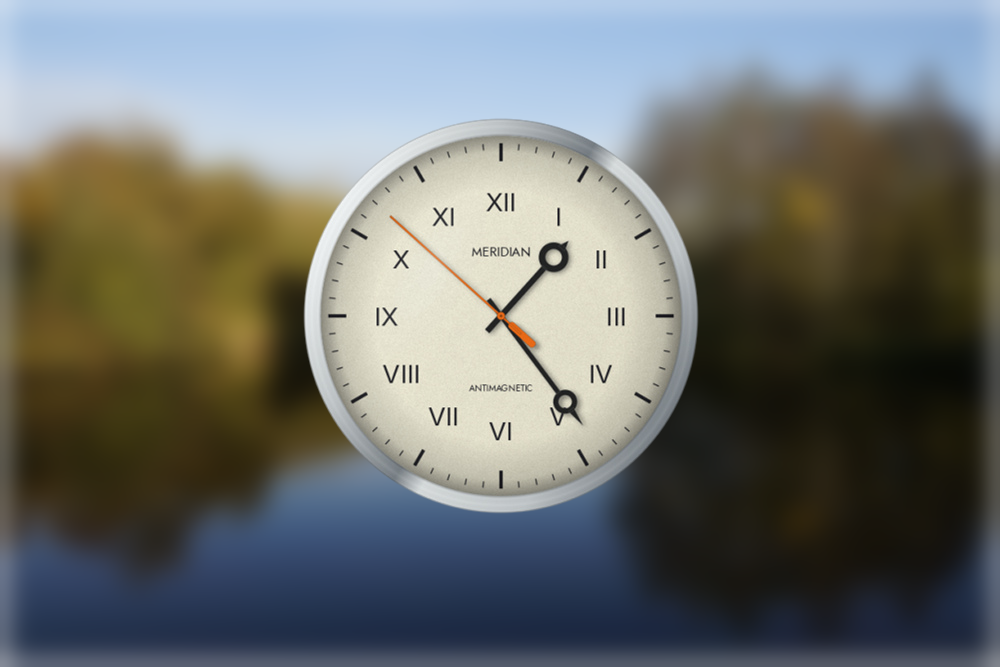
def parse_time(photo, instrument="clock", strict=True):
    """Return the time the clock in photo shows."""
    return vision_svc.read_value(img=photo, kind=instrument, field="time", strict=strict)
1:23:52
